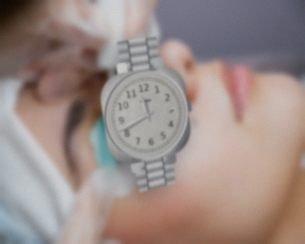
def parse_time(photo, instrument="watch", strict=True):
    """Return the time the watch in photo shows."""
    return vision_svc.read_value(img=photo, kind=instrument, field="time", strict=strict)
11:42
